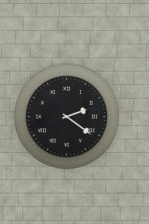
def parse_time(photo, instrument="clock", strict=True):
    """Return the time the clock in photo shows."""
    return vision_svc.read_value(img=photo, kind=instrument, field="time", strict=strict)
2:21
